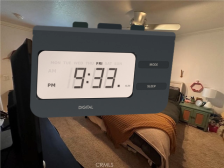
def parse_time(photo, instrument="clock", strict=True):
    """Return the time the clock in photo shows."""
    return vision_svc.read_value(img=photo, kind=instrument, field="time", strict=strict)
9:33
